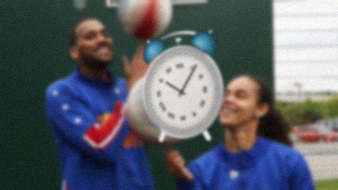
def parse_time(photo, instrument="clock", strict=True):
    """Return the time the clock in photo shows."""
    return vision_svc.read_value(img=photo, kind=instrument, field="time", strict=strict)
10:06
